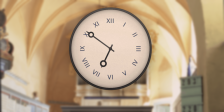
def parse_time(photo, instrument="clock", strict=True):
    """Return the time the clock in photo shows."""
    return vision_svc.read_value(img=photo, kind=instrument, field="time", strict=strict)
6:51
